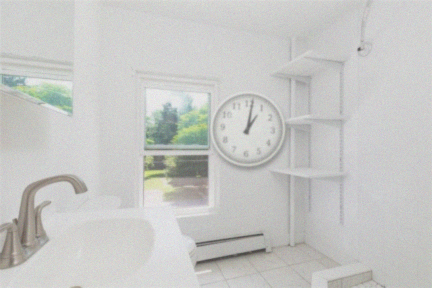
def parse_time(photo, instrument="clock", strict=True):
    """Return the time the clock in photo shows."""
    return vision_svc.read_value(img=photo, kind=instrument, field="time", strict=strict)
1:01
